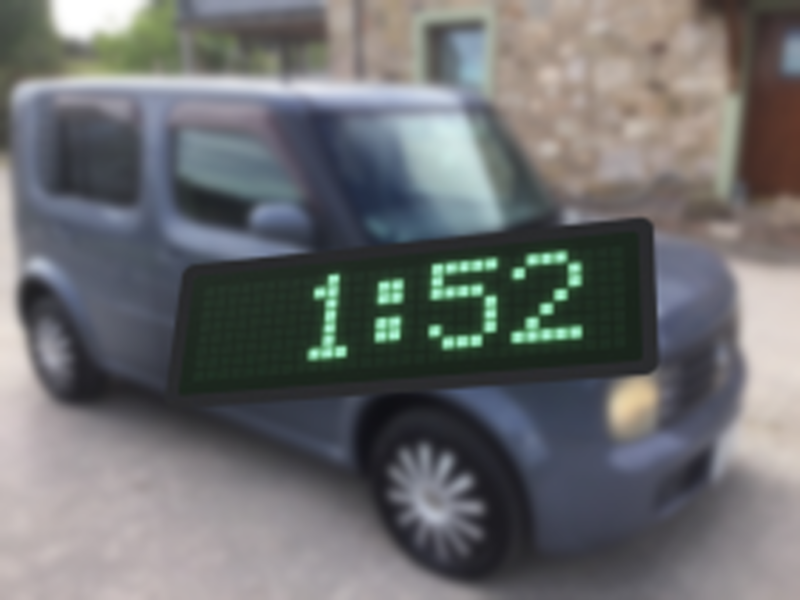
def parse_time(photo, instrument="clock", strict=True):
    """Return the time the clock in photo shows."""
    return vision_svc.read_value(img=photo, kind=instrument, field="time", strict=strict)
1:52
